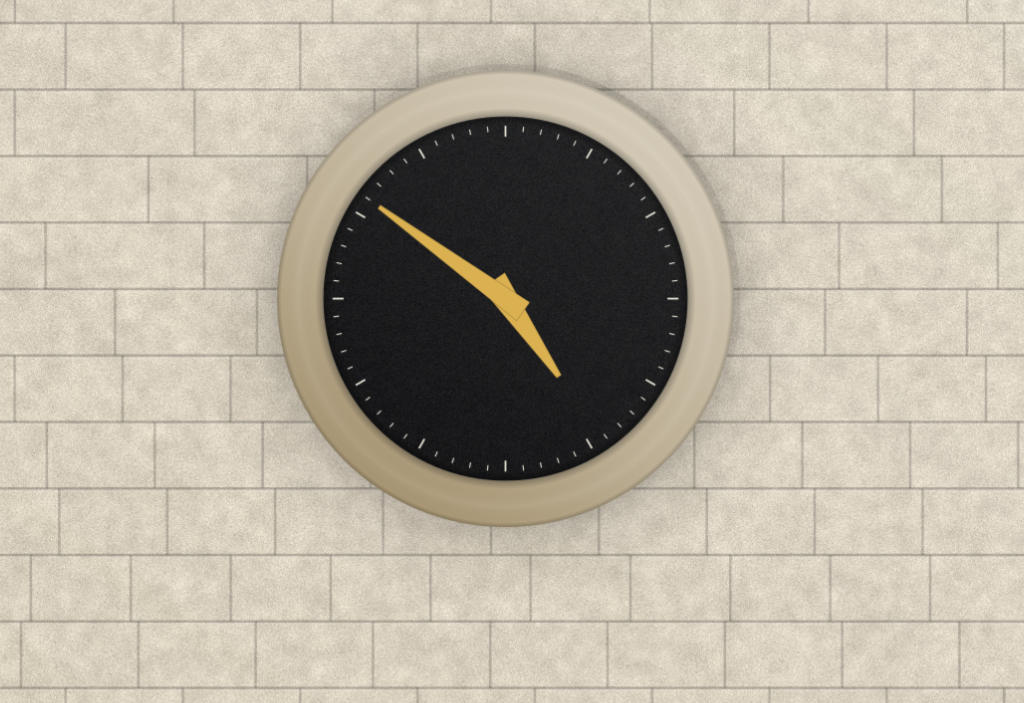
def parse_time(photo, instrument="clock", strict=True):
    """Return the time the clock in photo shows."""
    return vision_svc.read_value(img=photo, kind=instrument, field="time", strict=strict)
4:51
